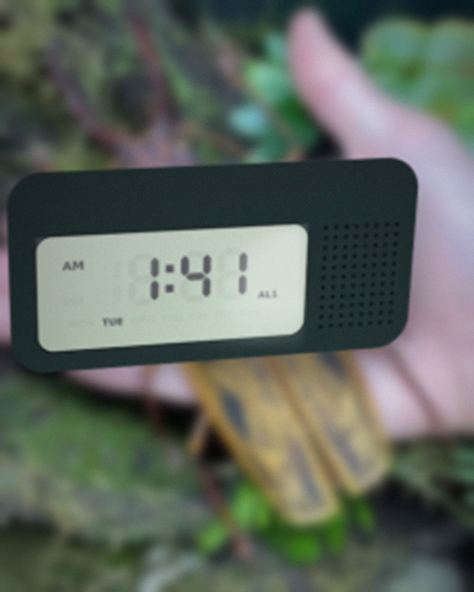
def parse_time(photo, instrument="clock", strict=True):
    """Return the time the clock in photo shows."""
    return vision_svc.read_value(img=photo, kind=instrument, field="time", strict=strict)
1:41
